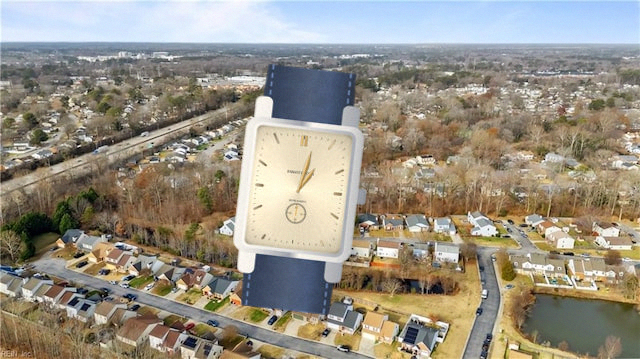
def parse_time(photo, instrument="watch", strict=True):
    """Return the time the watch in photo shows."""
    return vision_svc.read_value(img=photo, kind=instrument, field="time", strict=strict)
1:02
